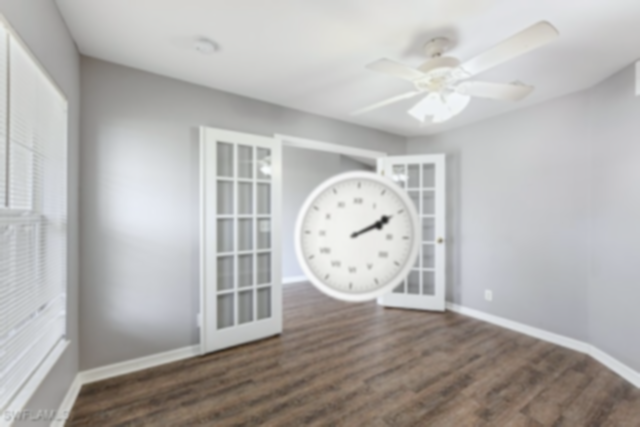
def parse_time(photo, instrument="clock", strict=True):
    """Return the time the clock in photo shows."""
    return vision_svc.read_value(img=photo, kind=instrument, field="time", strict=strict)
2:10
